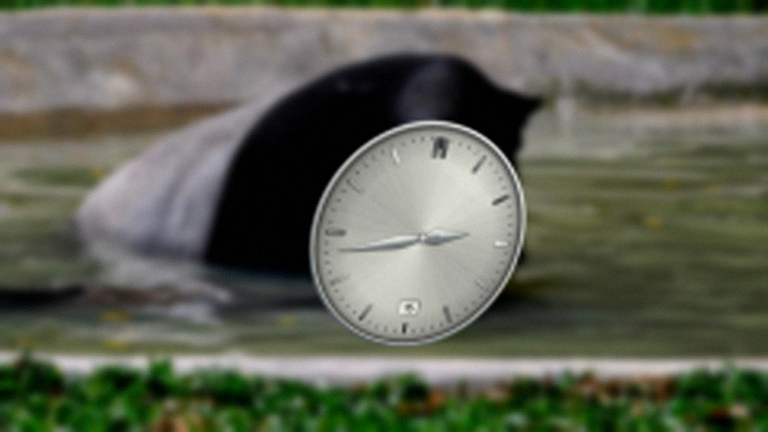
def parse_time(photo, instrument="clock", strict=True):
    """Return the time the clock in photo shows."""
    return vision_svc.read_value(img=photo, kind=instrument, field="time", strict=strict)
2:43
